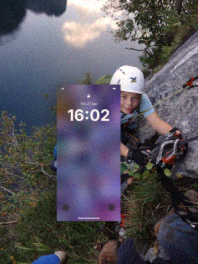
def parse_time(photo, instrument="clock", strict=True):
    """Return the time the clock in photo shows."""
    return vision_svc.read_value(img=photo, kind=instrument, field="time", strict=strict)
16:02
